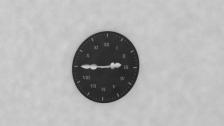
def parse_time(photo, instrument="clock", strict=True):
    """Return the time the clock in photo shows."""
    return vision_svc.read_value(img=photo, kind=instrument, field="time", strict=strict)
2:45
